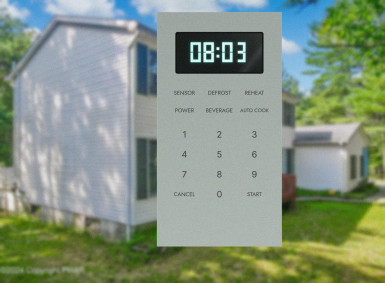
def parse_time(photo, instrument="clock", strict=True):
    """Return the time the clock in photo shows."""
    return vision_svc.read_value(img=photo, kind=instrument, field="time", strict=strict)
8:03
